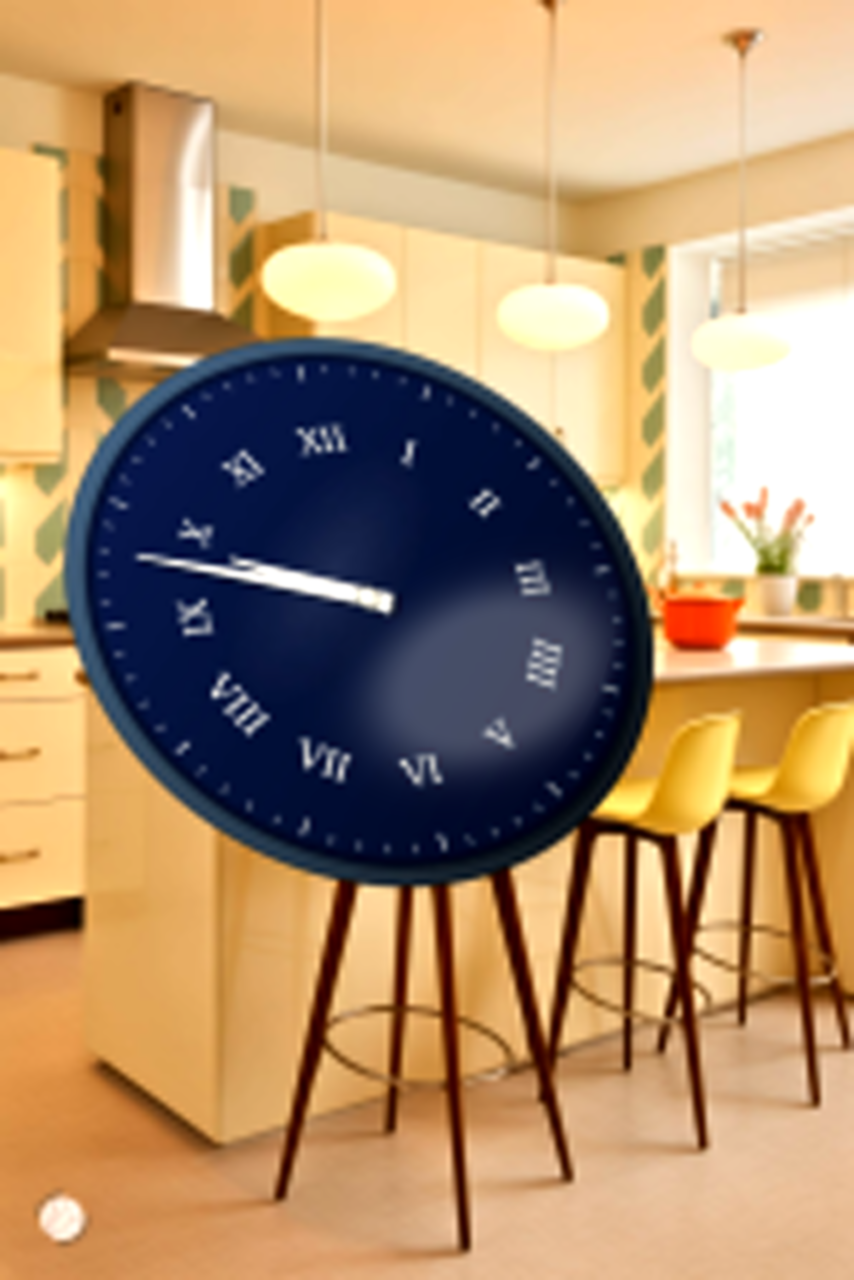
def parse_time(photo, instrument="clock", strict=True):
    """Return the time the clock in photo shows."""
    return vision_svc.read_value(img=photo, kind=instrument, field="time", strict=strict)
9:48
